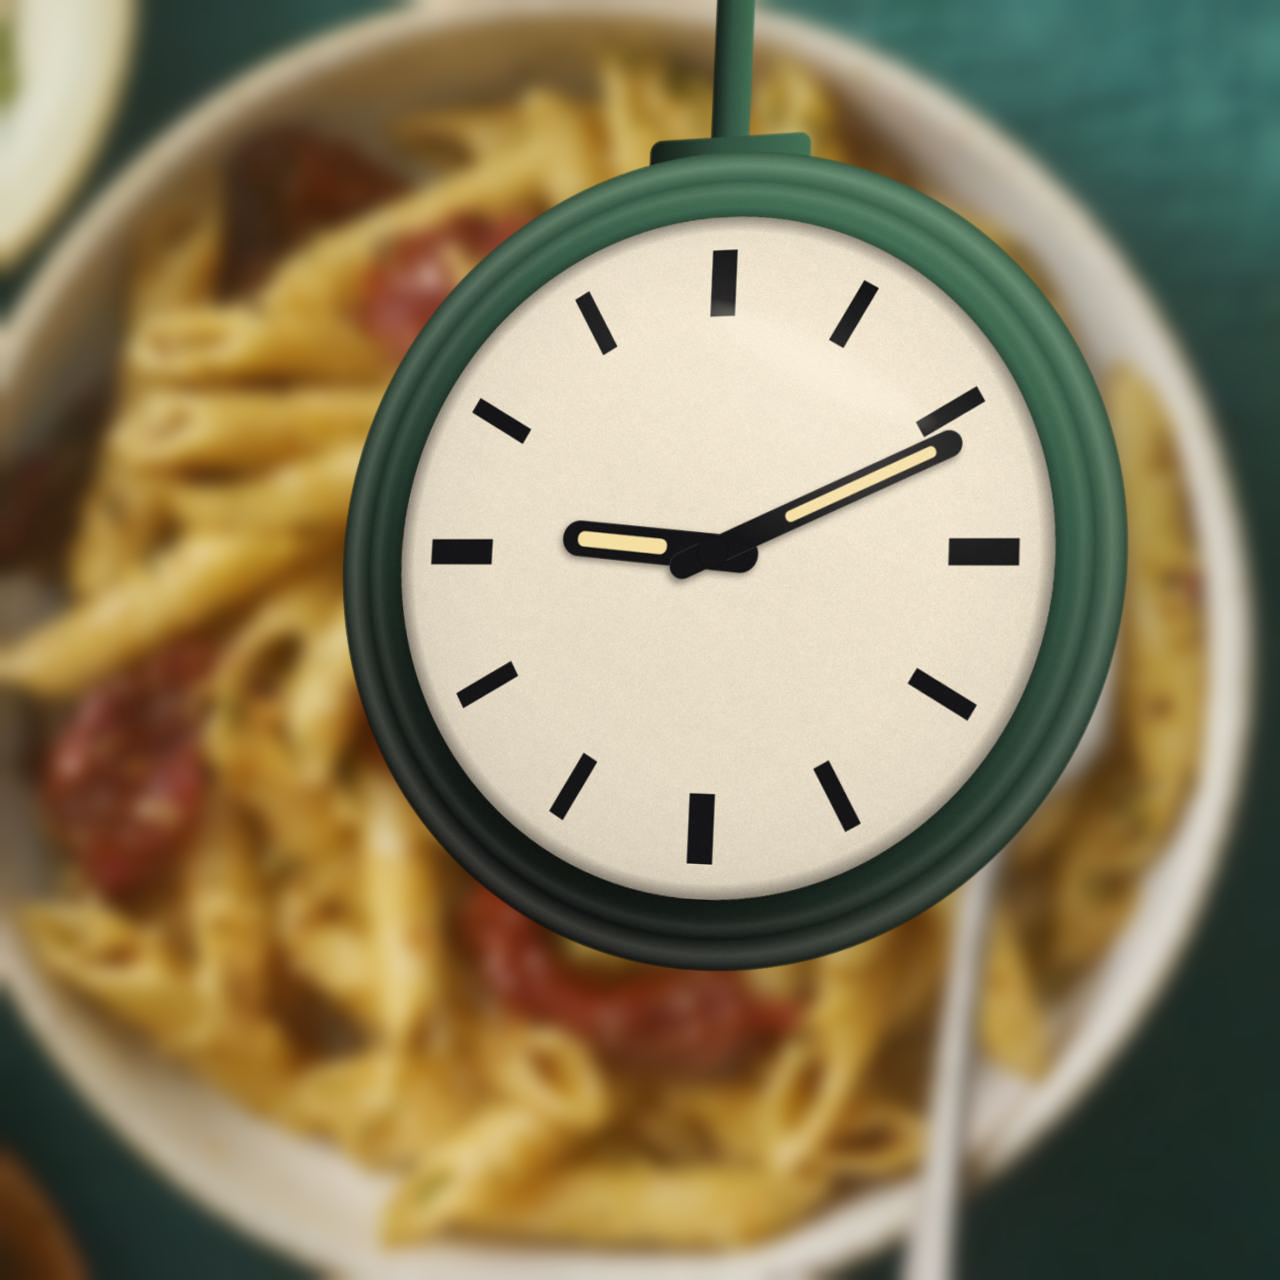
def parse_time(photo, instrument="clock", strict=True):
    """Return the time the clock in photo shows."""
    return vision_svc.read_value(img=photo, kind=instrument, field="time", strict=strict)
9:11
